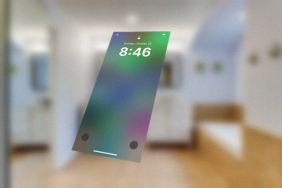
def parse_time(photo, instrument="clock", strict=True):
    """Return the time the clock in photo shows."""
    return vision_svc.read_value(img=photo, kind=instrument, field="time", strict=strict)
8:46
